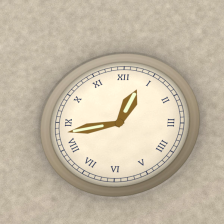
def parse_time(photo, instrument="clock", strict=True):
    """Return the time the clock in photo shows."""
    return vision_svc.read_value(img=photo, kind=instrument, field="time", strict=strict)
12:43
